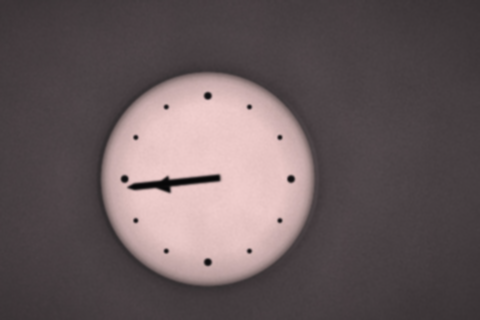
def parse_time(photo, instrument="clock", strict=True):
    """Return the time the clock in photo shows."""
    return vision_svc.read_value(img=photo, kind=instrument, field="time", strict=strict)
8:44
